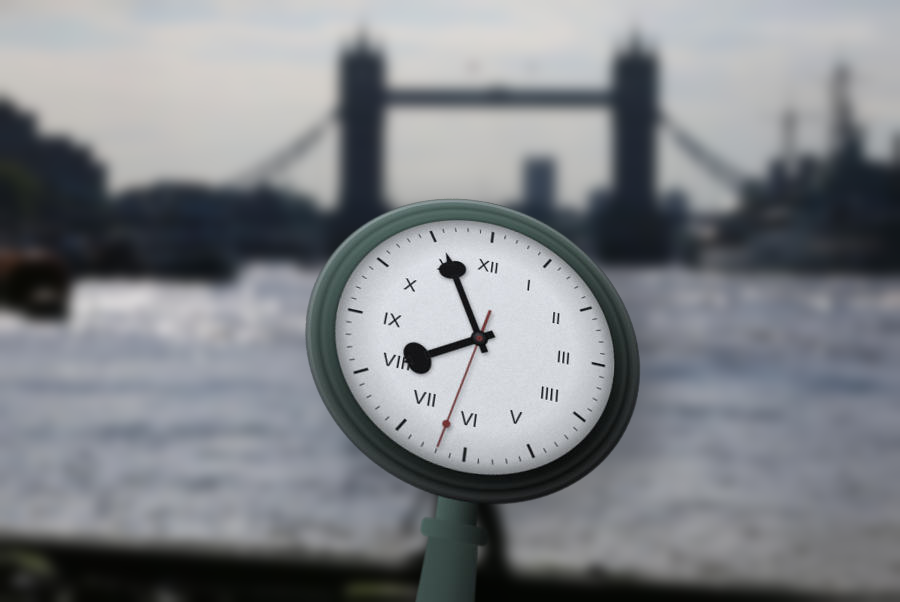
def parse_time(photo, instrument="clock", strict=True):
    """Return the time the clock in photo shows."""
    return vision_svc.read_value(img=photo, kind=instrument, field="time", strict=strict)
7:55:32
